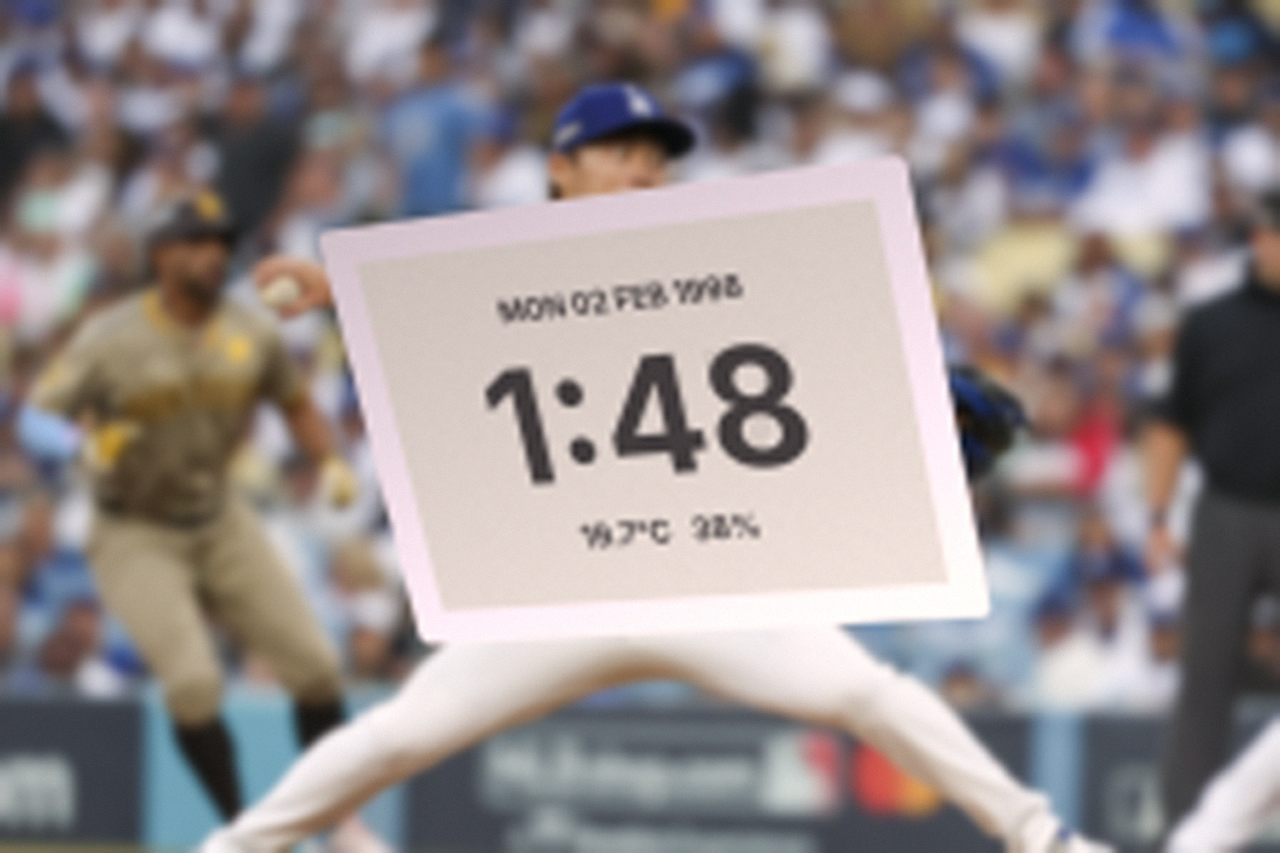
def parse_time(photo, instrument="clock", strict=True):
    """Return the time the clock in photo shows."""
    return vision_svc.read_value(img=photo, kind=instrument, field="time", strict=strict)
1:48
